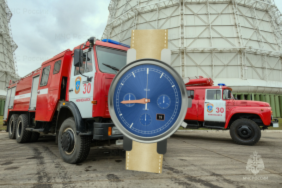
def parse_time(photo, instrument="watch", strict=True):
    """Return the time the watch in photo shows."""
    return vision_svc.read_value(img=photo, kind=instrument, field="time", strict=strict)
8:44
